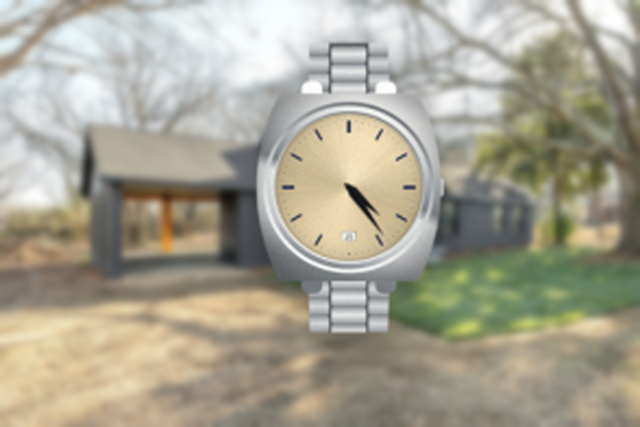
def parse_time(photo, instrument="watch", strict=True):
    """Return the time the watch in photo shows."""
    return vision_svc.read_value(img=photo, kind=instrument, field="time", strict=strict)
4:24
